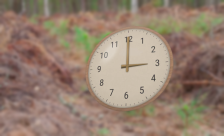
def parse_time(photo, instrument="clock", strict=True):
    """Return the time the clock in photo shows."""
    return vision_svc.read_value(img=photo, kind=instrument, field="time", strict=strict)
3:00
